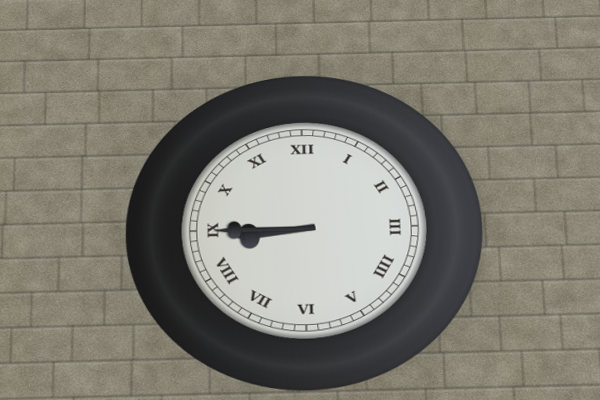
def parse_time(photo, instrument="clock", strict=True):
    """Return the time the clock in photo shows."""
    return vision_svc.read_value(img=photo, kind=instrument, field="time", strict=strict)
8:45
